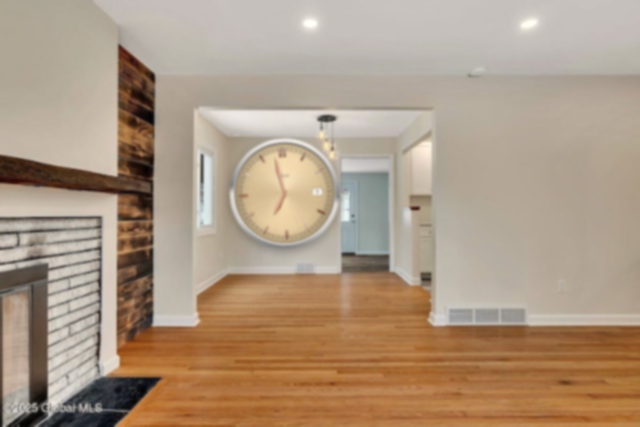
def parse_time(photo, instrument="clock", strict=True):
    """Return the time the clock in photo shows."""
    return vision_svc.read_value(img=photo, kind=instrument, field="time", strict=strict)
6:58
